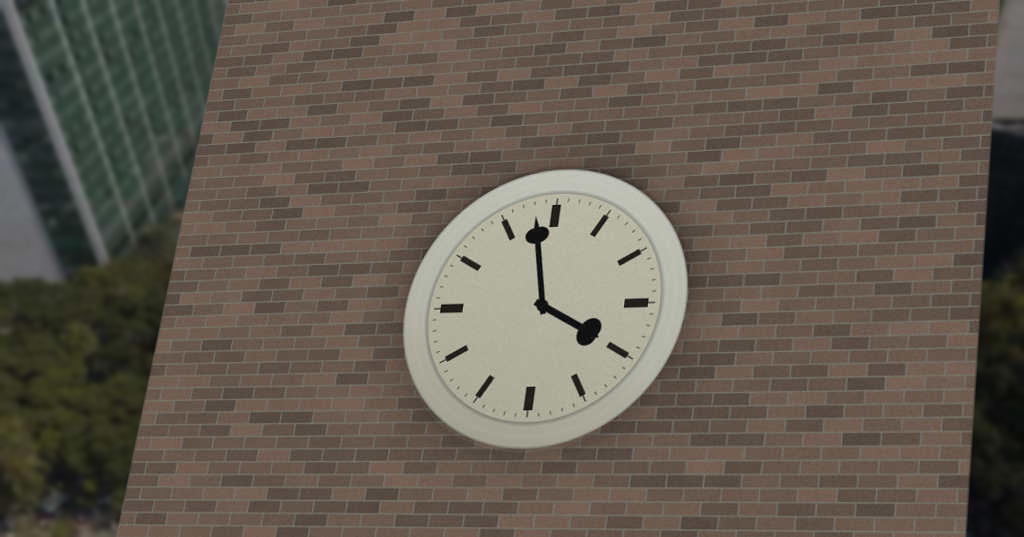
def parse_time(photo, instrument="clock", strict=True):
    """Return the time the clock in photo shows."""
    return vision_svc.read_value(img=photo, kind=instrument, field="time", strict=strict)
3:58
